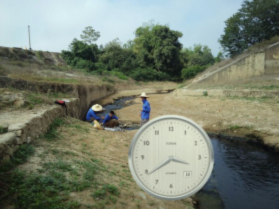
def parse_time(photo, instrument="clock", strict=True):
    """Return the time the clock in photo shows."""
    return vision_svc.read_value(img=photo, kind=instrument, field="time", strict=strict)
3:39
